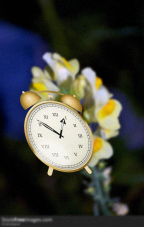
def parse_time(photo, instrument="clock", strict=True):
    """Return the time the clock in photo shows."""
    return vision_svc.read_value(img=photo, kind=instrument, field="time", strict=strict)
12:51
